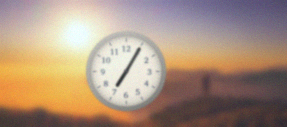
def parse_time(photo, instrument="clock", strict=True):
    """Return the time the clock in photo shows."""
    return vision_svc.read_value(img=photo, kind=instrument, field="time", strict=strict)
7:05
